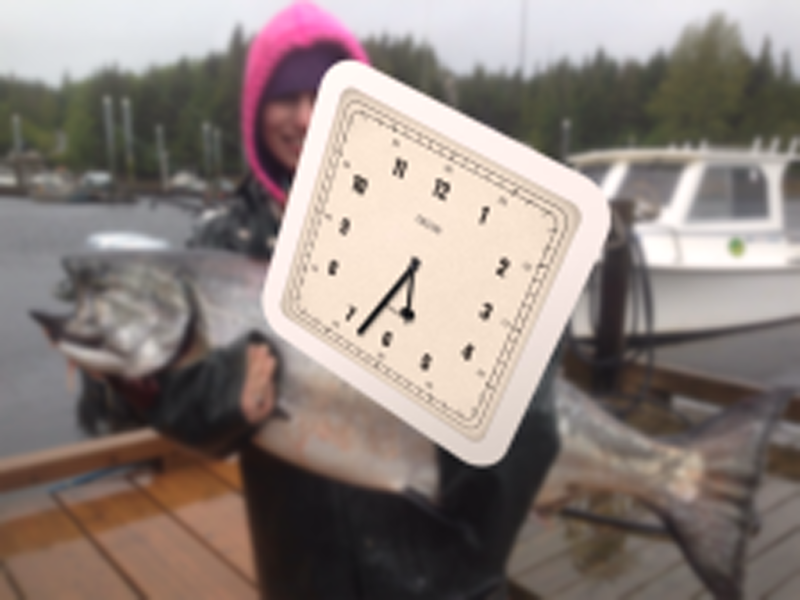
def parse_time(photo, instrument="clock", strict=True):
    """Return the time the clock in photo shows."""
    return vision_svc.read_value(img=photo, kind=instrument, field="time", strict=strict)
5:33
